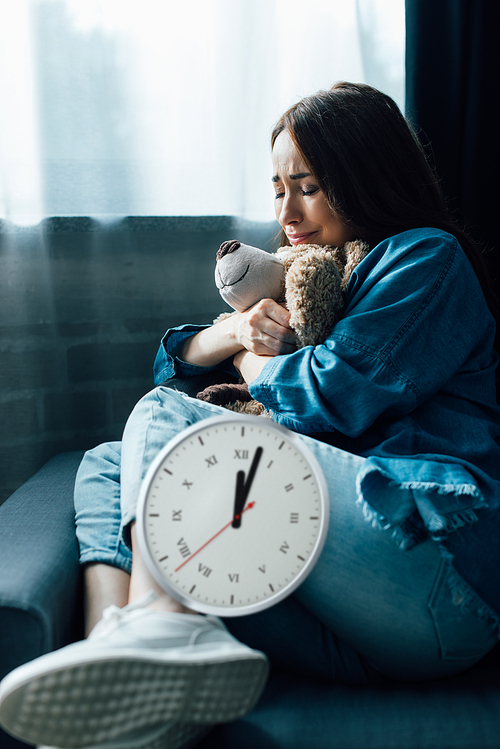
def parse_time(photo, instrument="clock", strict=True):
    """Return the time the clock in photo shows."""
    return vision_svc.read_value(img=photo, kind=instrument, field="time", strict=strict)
12:02:38
